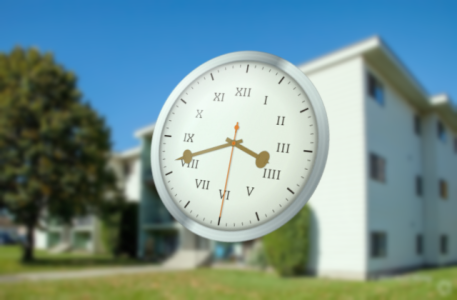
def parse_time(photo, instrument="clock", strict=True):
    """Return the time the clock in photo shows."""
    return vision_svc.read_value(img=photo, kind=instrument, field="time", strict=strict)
3:41:30
